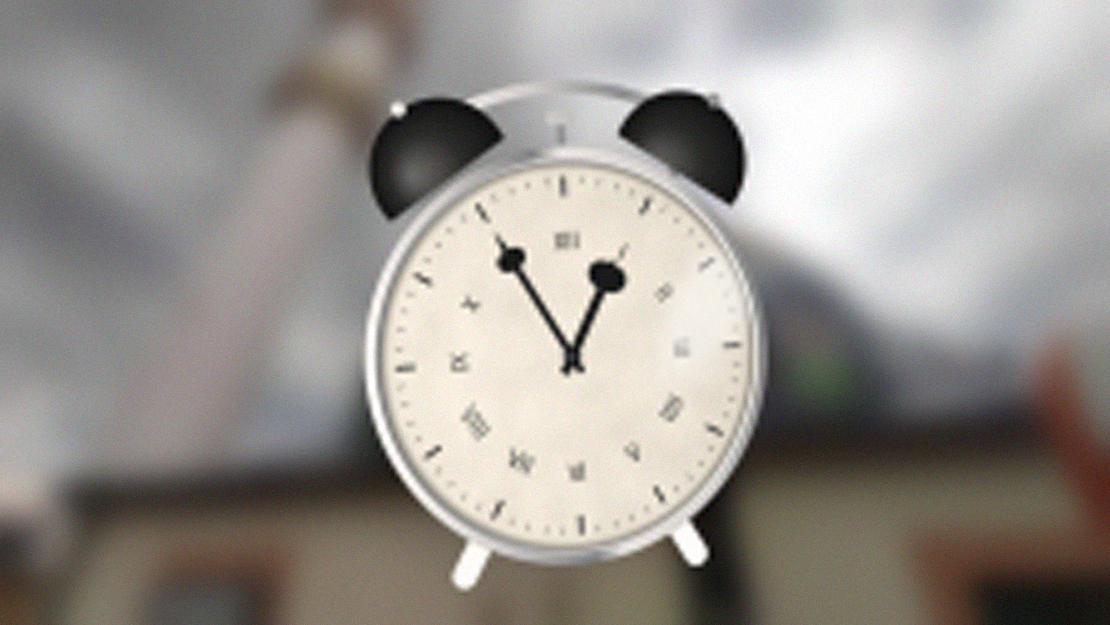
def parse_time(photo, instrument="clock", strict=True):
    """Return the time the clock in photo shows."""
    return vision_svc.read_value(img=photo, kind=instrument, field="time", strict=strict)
12:55
